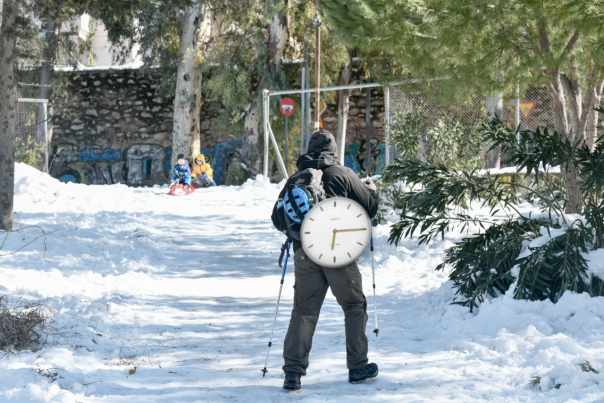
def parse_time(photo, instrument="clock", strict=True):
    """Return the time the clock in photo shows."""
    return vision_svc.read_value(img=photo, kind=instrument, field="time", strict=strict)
6:15
